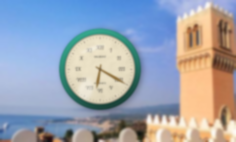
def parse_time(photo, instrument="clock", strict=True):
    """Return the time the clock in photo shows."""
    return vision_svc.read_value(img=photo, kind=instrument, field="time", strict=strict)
6:20
